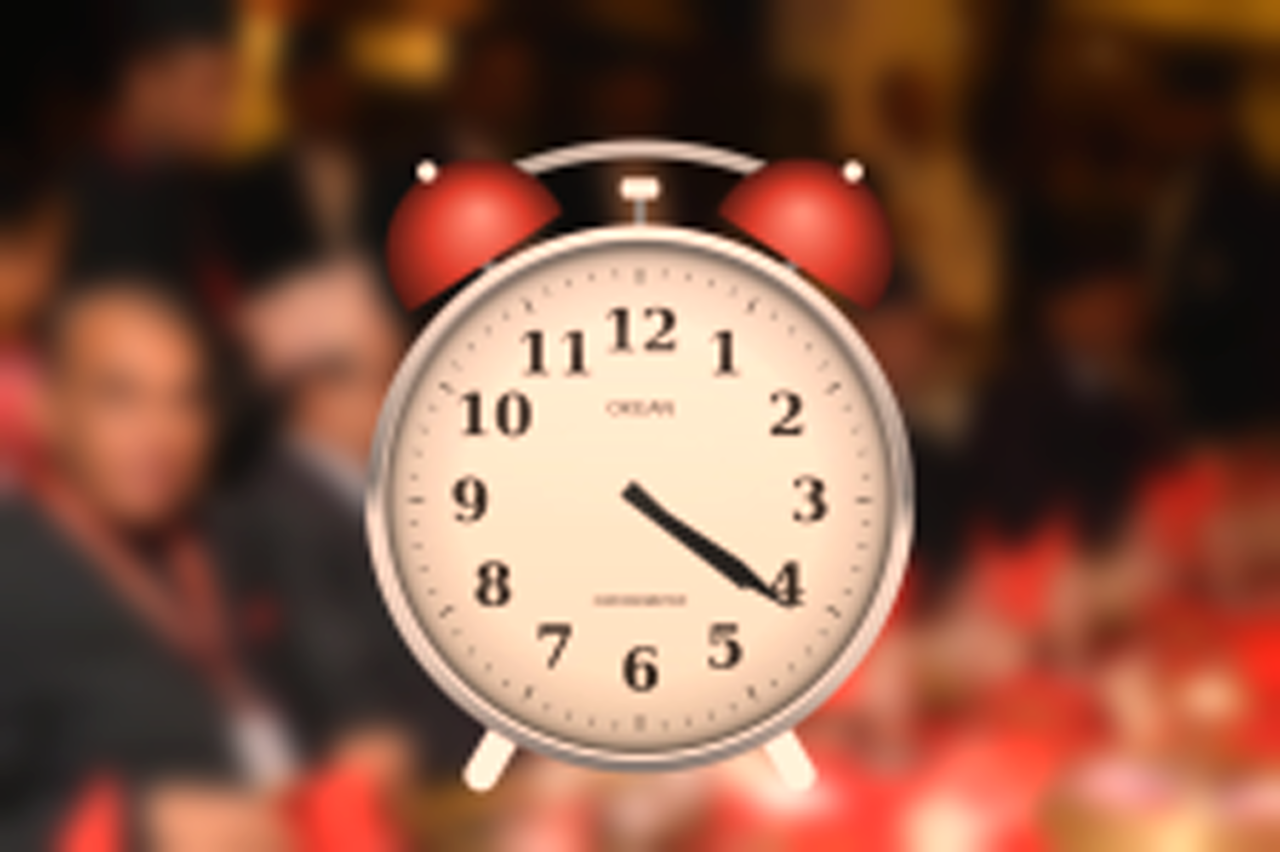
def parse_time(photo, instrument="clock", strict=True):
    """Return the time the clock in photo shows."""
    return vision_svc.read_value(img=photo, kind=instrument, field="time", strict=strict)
4:21
